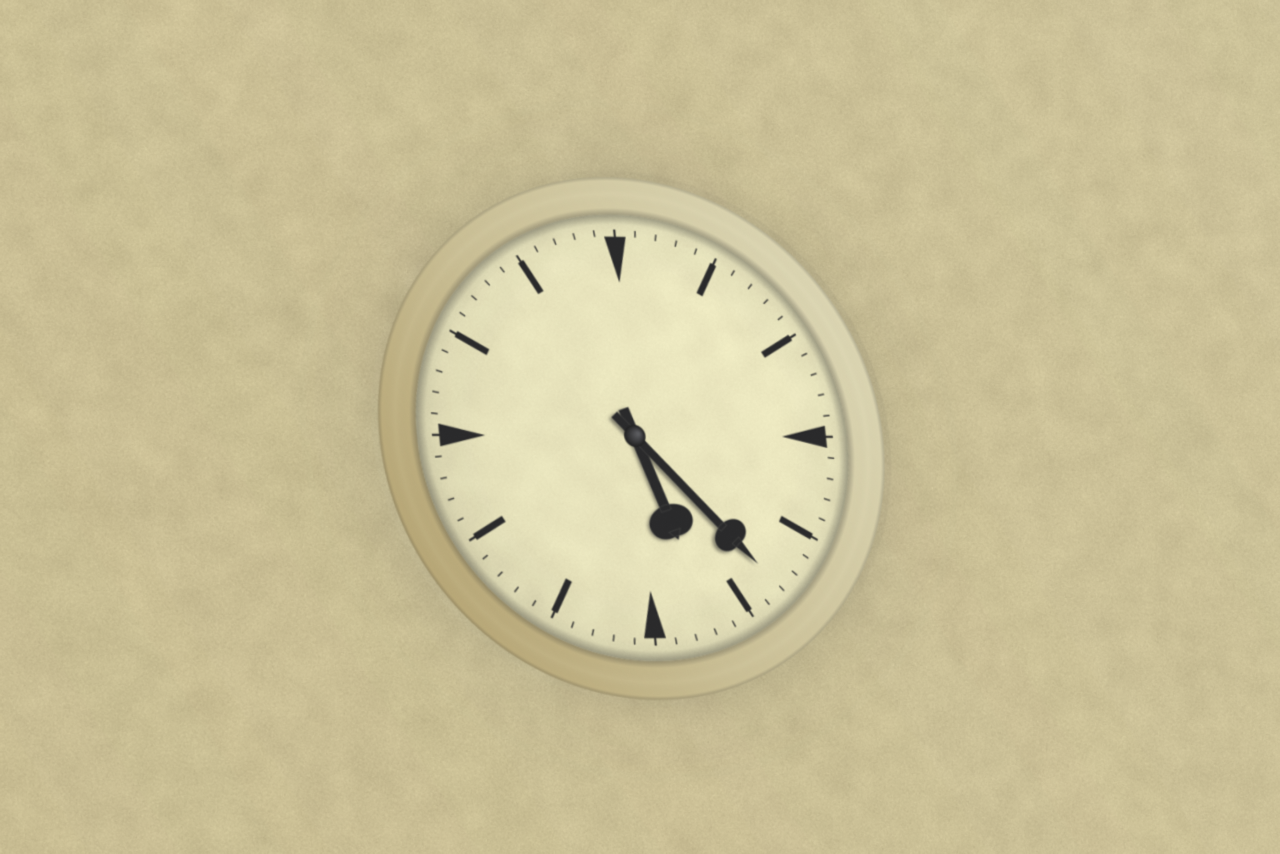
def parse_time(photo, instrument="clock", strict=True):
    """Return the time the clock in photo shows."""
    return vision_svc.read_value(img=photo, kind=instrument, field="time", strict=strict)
5:23
